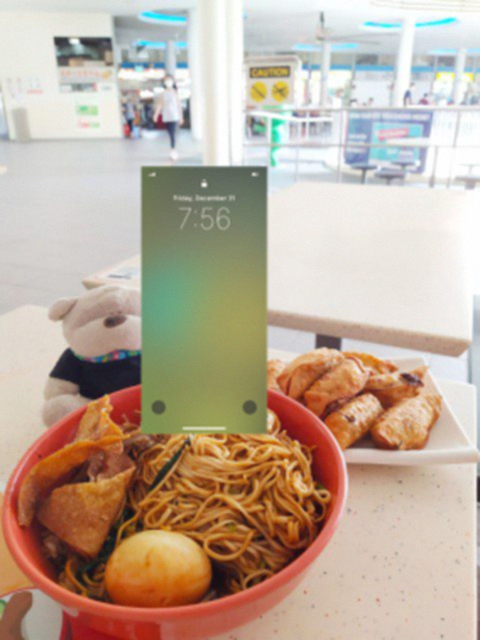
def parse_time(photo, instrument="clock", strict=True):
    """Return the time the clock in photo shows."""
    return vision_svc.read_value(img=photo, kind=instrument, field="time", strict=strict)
7:56
